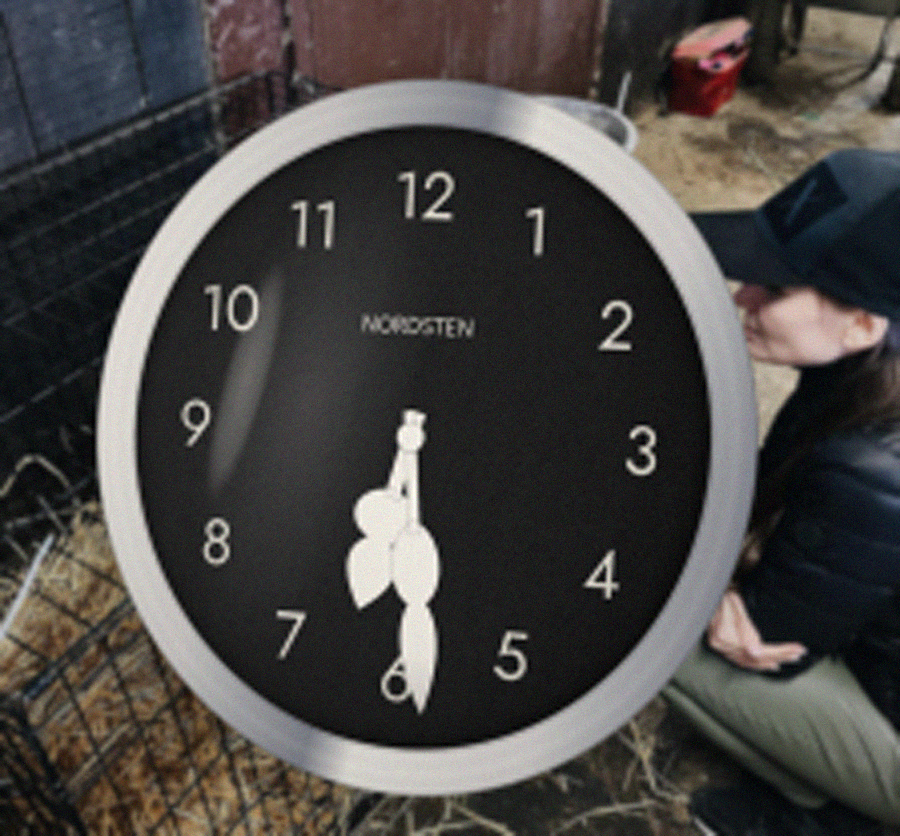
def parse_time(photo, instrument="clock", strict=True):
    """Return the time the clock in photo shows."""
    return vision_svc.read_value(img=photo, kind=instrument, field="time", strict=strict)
6:29
